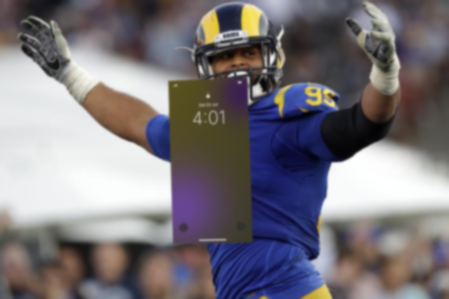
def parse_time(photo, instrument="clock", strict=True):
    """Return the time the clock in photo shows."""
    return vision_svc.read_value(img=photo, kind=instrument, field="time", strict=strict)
4:01
